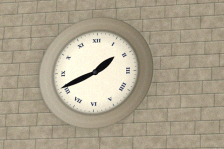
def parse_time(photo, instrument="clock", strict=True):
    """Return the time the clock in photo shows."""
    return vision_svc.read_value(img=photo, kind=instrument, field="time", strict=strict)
1:41
